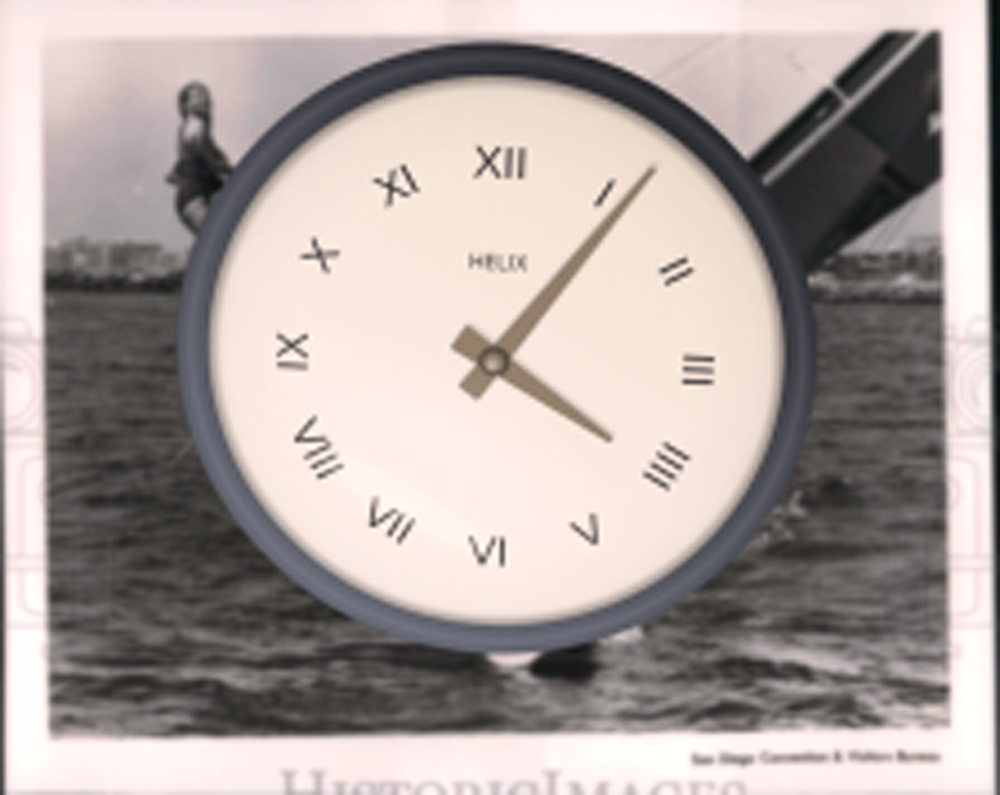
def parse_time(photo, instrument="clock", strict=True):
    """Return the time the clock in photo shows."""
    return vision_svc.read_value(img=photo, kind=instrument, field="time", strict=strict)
4:06
